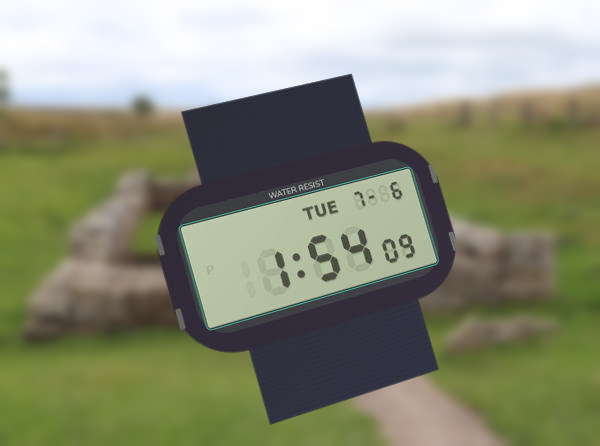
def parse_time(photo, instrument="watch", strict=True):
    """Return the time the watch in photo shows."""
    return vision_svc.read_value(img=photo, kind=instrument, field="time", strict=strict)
1:54:09
